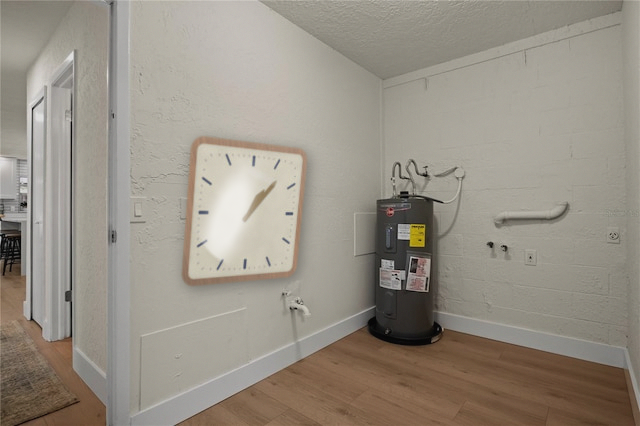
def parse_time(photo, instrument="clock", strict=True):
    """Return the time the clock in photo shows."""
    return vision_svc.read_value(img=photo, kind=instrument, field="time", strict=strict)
1:07
